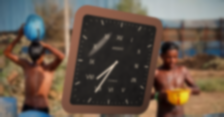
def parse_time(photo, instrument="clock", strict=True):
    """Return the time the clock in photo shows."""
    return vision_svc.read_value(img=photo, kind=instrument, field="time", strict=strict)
7:35
